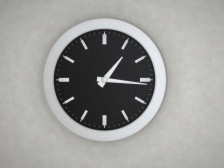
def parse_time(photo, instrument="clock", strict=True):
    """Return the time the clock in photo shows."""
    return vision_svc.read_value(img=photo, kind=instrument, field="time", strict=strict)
1:16
